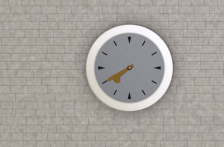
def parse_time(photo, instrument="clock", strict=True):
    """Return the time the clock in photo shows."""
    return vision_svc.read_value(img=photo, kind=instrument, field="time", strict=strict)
7:40
